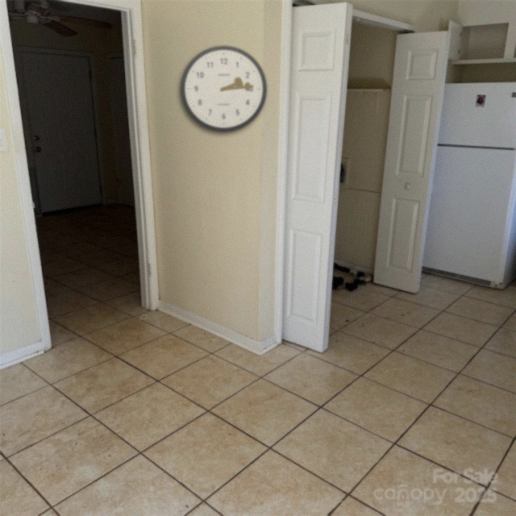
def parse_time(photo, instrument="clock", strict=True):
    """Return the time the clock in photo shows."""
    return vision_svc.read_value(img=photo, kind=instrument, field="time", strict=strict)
2:14
